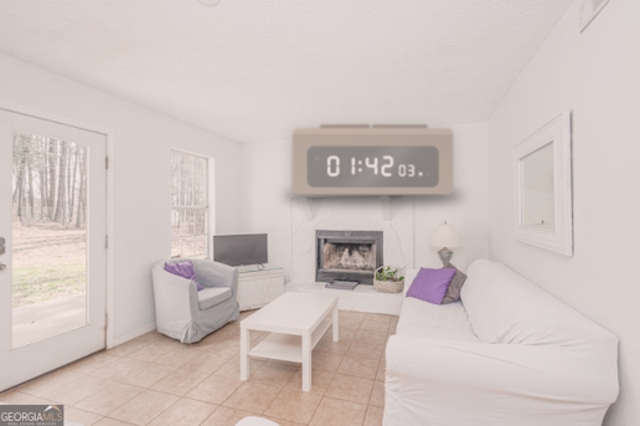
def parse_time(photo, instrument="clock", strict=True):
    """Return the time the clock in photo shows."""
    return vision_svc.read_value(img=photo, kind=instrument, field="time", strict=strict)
1:42:03
